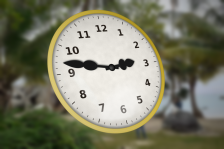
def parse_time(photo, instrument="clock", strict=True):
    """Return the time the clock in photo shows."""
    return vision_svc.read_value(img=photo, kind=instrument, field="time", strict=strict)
2:47
